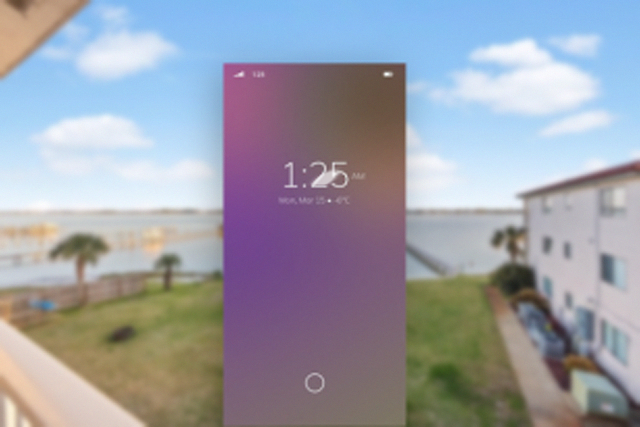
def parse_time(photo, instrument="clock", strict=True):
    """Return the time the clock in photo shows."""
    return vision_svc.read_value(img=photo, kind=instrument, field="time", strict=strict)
1:25
